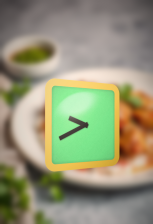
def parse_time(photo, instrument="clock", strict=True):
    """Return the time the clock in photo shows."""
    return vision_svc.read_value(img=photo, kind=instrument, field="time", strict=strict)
9:41
